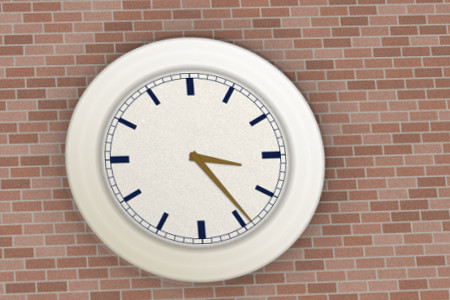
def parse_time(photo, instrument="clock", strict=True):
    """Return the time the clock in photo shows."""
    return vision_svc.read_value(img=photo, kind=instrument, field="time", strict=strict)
3:24
